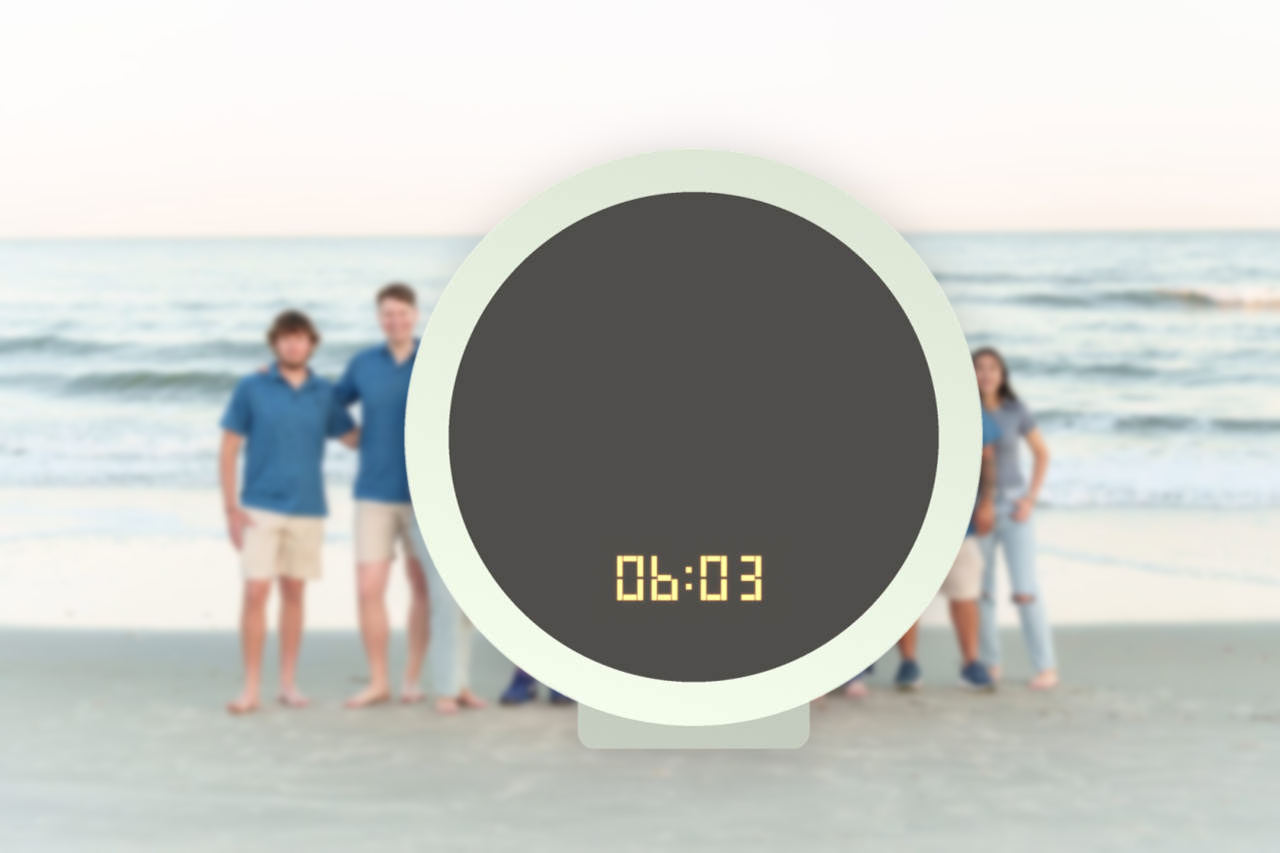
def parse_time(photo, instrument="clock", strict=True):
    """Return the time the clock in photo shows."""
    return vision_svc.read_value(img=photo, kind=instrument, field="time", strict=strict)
6:03
